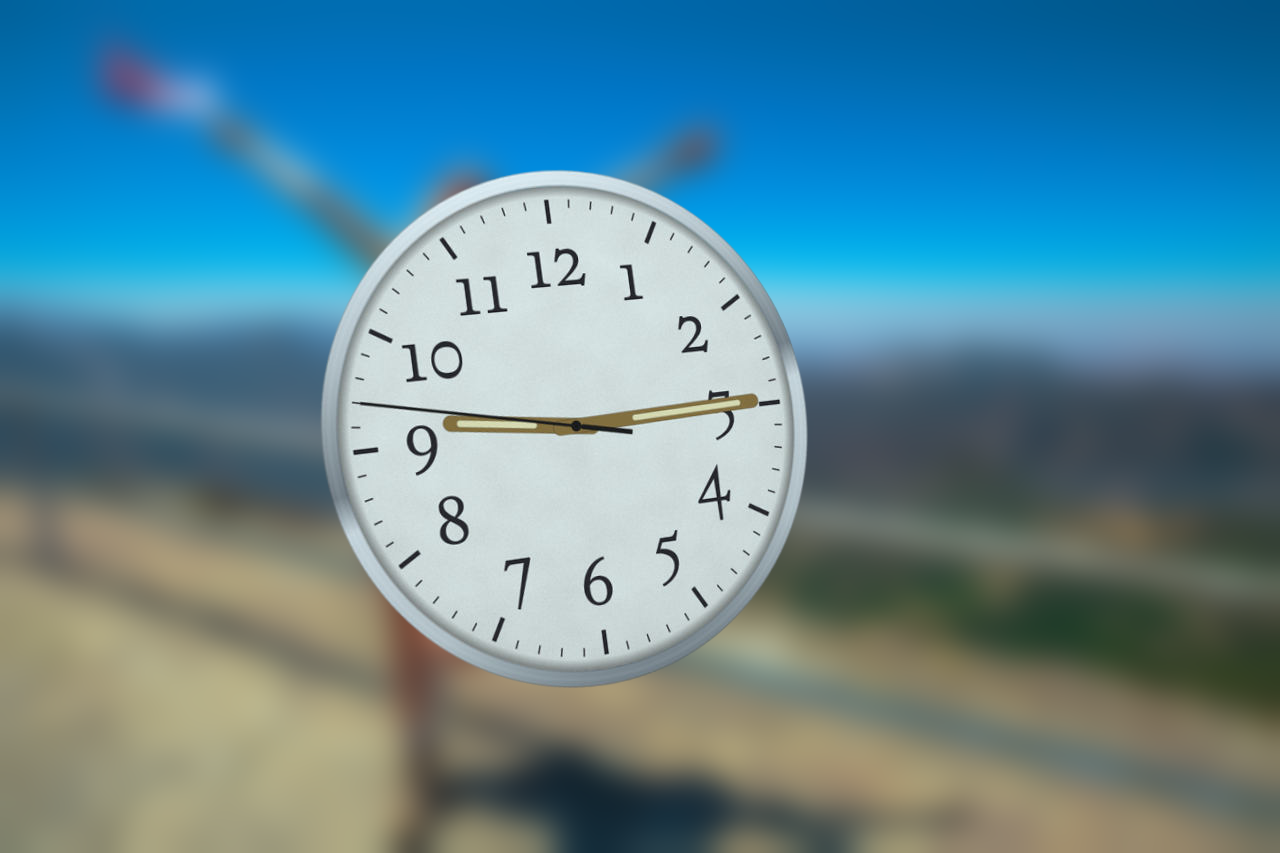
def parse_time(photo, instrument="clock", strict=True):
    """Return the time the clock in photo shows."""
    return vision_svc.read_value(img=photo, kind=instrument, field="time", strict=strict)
9:14:47
